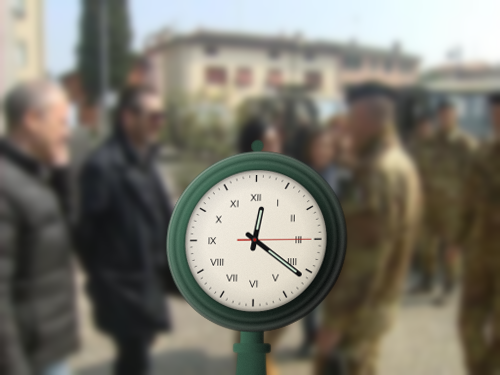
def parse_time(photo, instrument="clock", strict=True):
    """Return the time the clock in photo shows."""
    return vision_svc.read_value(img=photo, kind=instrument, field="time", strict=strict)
12:21:15
